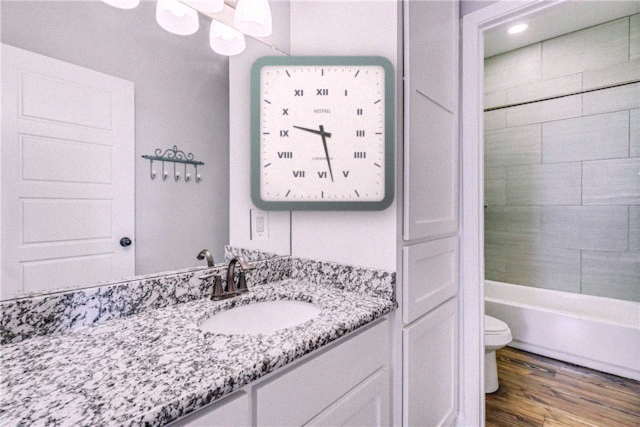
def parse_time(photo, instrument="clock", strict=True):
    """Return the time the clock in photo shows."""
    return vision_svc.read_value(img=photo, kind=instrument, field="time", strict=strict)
9:28
